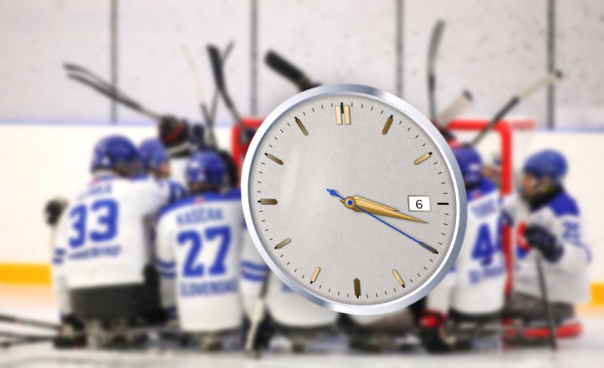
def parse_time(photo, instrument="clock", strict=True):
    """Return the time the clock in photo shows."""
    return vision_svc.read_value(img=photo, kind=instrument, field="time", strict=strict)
3:17:20
